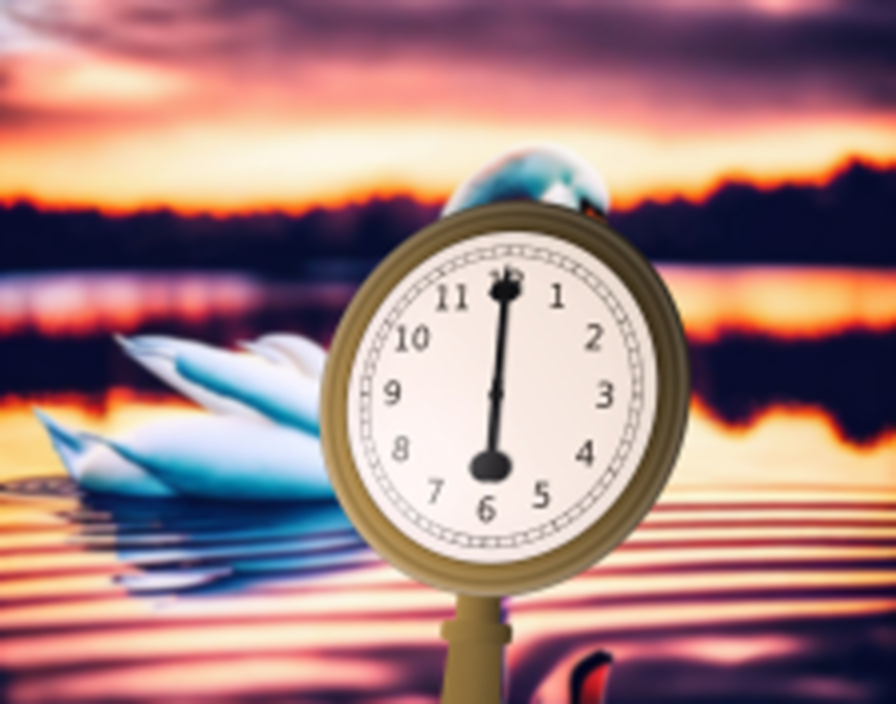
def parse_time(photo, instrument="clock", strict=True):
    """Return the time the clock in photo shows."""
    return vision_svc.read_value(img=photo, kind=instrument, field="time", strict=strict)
6:00
